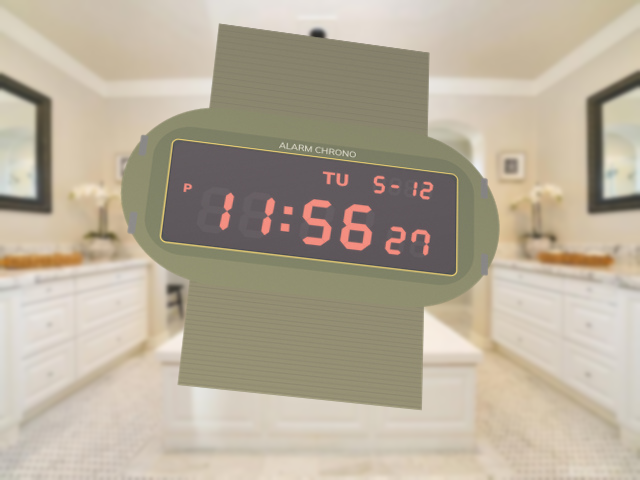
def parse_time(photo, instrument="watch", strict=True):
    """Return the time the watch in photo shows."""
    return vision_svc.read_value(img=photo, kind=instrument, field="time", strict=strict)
11:56:27
